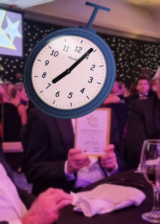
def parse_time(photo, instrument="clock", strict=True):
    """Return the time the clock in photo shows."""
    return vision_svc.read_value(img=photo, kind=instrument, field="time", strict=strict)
7:04
